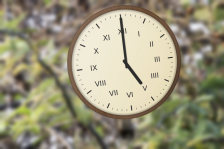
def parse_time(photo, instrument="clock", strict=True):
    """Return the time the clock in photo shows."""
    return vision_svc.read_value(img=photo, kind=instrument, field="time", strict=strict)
5:00
